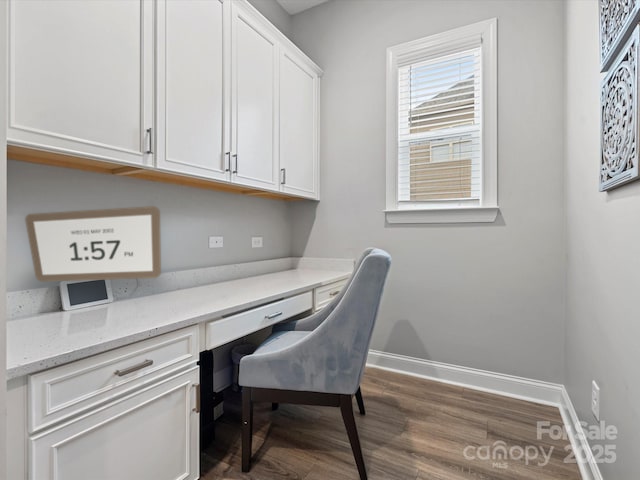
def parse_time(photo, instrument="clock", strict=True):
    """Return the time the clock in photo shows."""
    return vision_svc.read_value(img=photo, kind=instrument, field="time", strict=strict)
1:57
